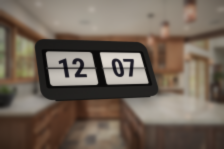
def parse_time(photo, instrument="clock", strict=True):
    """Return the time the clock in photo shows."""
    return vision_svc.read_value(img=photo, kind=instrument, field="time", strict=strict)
12:07
